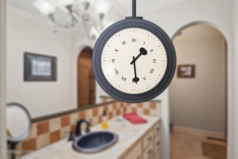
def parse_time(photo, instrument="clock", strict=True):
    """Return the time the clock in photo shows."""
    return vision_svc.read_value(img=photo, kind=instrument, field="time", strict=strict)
1:29
